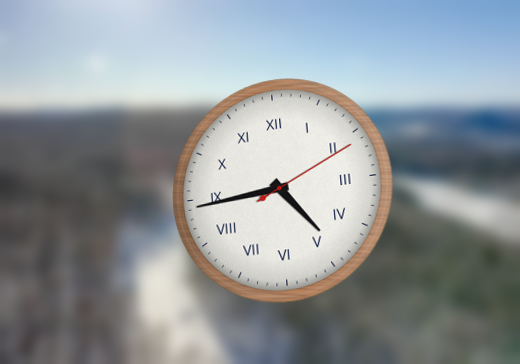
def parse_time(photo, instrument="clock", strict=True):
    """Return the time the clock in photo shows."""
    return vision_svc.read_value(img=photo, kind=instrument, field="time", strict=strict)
4:44:11
